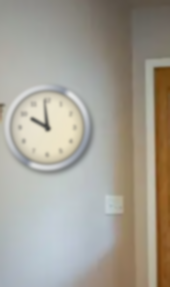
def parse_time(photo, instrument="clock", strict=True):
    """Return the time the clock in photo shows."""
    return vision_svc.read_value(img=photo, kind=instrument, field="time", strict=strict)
9:59
